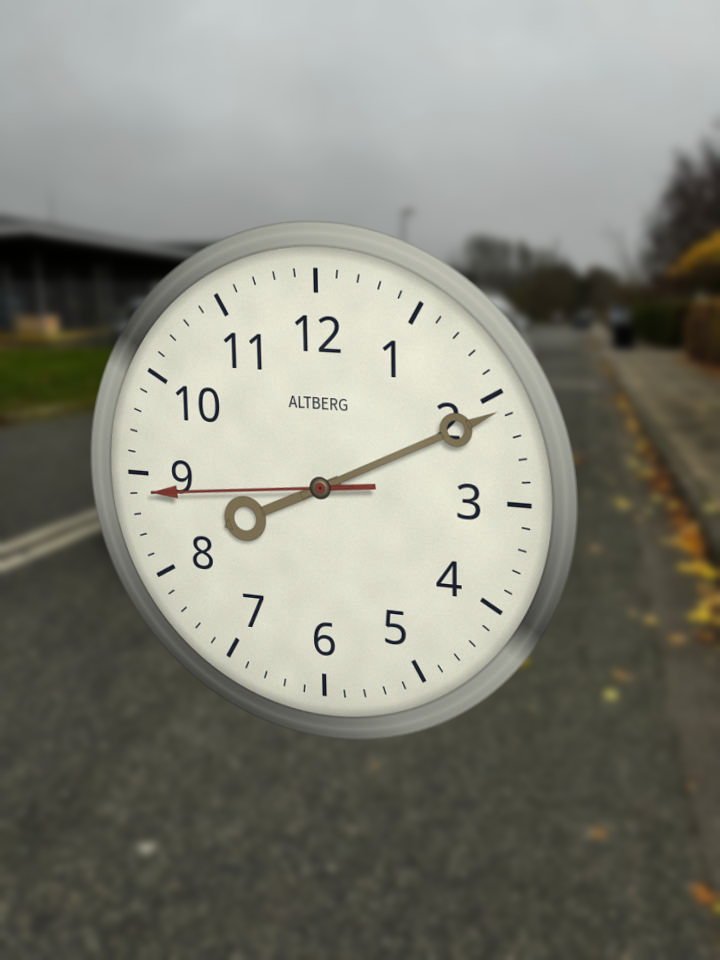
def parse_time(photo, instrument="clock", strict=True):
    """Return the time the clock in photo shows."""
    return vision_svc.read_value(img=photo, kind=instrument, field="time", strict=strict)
8:10:44
